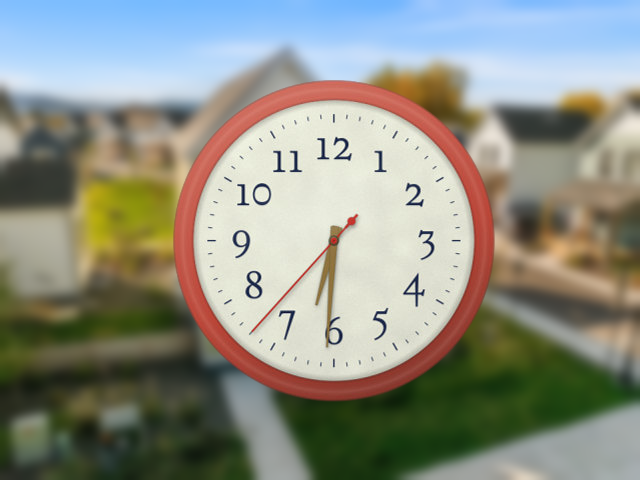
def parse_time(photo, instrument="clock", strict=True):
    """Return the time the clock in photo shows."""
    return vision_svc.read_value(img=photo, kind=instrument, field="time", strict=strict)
6:30:37
